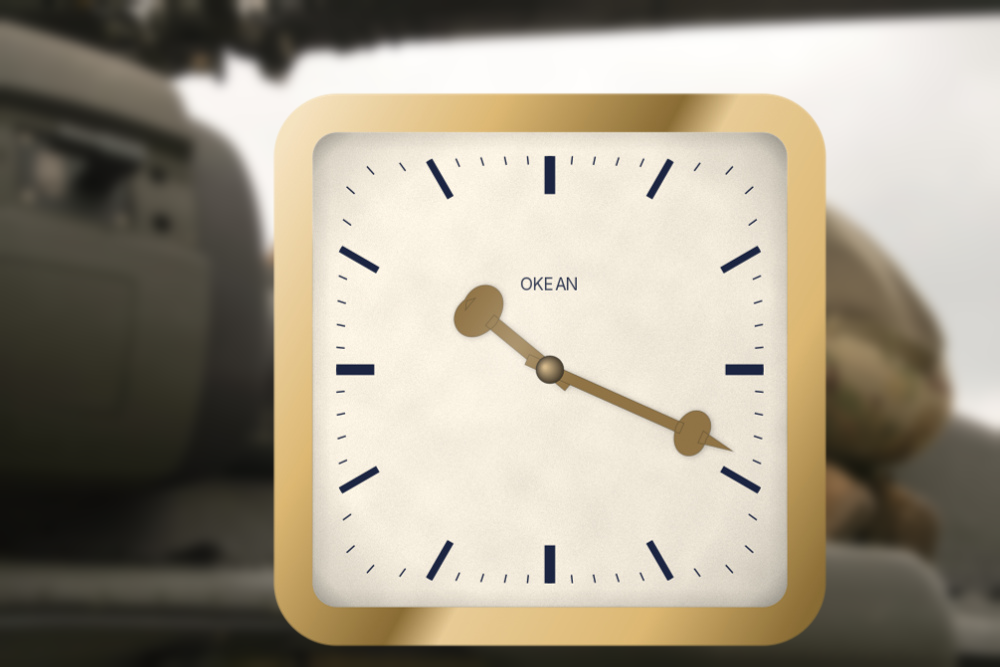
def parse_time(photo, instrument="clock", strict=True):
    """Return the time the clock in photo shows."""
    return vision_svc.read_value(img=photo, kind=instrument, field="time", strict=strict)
10:19
